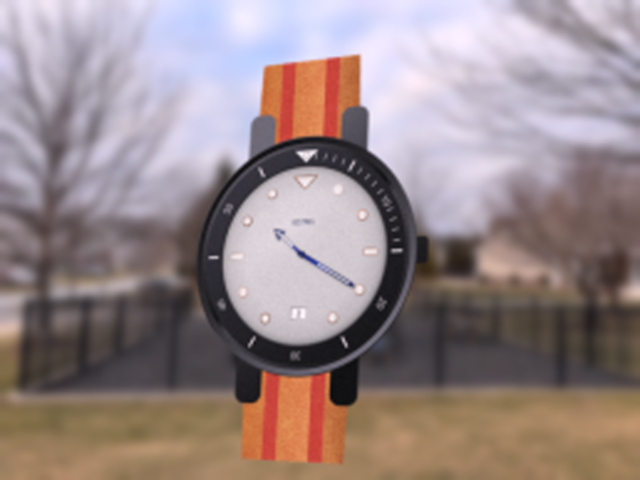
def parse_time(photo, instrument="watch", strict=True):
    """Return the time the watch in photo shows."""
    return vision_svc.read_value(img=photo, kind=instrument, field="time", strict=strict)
10:20
